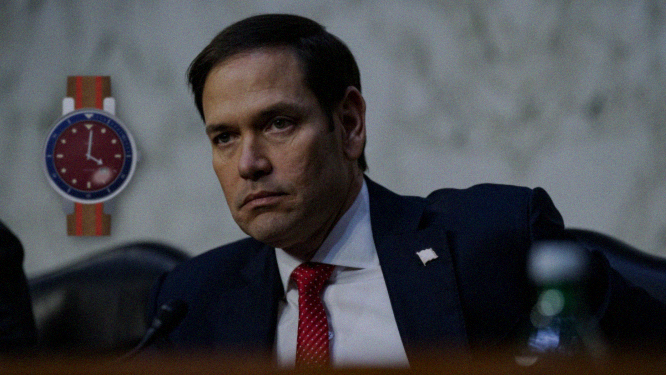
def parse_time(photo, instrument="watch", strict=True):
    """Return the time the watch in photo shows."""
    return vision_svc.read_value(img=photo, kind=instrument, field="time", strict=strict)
4:01
